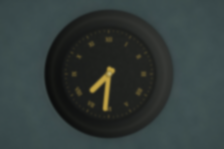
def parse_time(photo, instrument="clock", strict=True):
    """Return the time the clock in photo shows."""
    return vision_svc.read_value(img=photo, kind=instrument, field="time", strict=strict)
7:31
